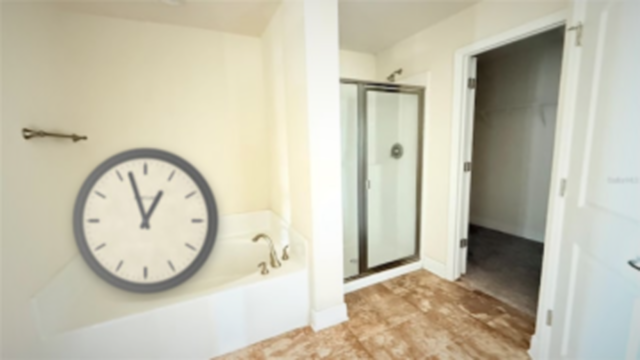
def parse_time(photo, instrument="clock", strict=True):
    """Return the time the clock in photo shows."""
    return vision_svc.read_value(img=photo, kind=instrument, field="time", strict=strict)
12:57
